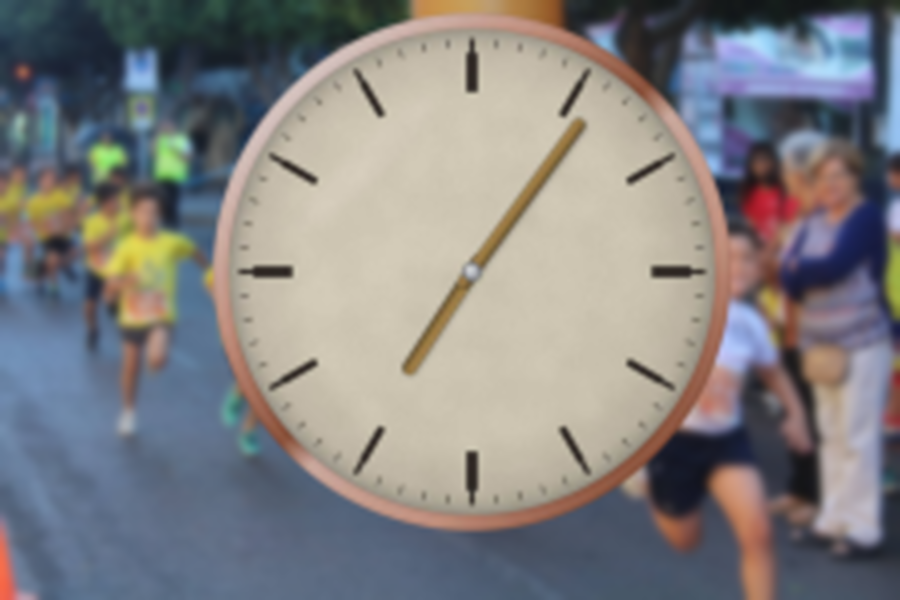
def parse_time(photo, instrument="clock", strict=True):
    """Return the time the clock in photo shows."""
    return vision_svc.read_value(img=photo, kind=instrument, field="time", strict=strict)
7:06
